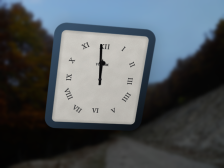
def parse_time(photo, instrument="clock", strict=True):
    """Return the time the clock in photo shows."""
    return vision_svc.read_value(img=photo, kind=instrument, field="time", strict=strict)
11:59
